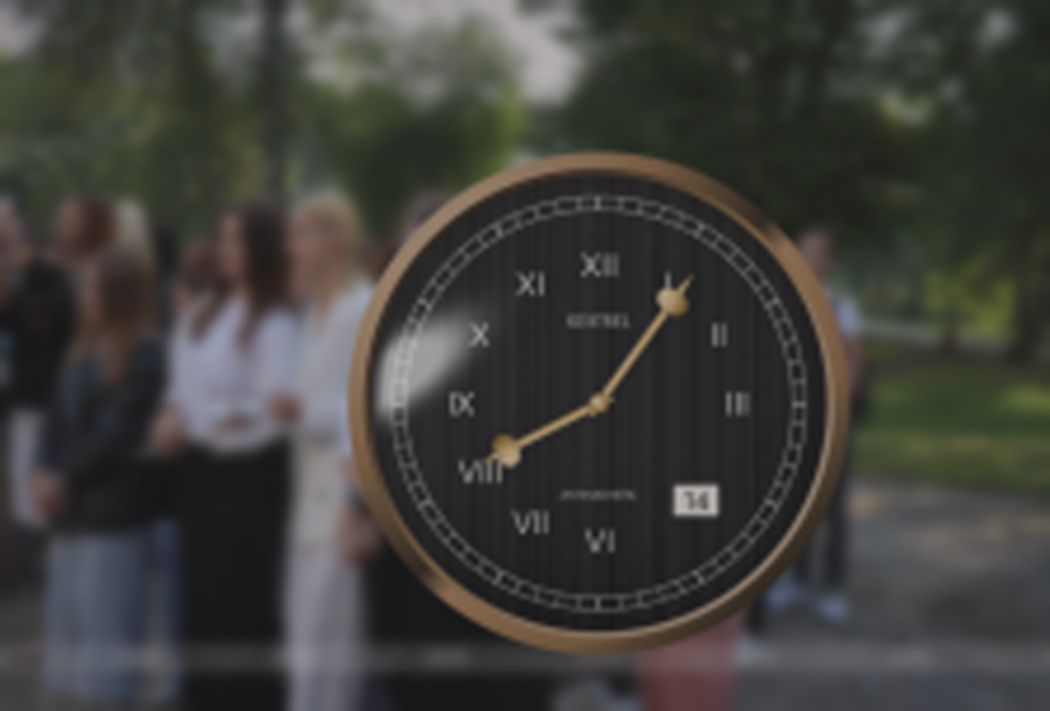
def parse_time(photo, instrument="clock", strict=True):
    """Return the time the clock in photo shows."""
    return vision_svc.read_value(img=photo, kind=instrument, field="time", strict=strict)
8:06
